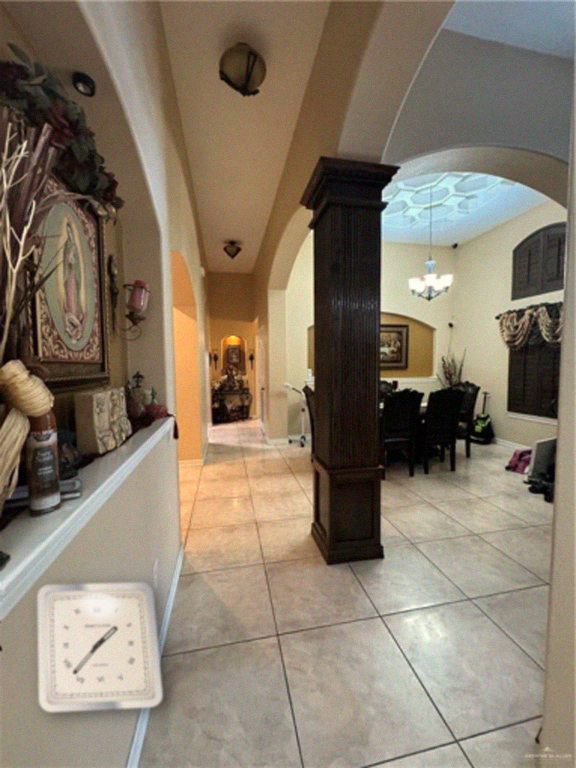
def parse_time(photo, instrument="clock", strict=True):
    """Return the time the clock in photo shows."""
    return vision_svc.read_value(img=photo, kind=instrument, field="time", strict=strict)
1:37
